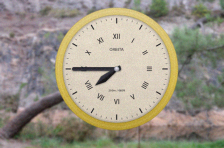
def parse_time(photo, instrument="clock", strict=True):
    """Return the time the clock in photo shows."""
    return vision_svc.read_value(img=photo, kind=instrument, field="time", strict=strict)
7:45
